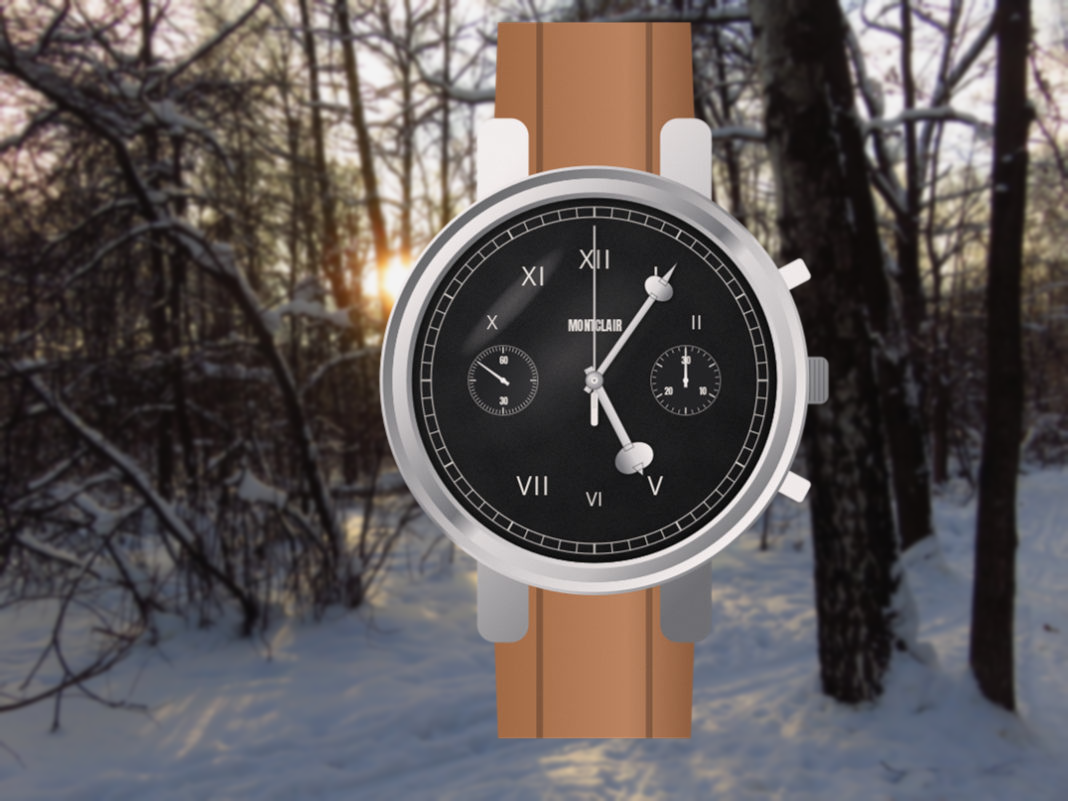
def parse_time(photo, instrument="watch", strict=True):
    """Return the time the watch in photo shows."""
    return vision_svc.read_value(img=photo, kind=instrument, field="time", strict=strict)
5:05:51
